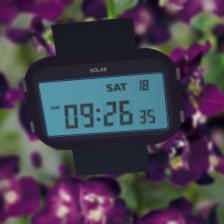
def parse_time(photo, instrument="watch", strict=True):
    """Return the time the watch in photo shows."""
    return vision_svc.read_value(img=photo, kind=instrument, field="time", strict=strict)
9:26:35
